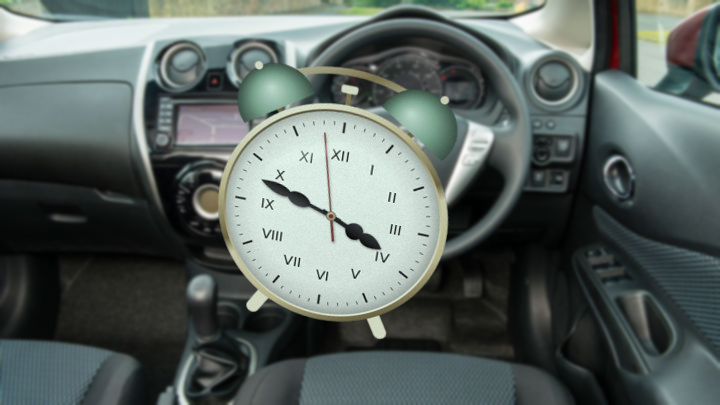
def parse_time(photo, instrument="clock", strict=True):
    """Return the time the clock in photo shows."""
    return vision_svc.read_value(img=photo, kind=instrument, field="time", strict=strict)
3:47:58
